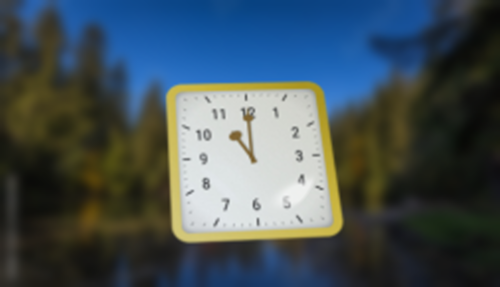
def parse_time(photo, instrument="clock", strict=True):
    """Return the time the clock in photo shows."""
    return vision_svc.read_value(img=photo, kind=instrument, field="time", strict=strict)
11:00
